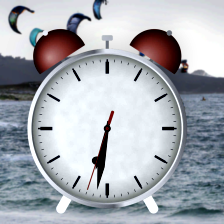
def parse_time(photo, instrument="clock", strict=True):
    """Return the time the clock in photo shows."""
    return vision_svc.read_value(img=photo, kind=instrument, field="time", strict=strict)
6:31:33
